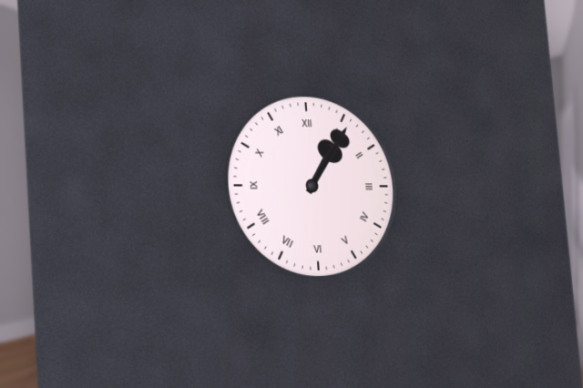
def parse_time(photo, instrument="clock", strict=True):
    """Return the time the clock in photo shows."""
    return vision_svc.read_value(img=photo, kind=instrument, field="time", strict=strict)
1:06
